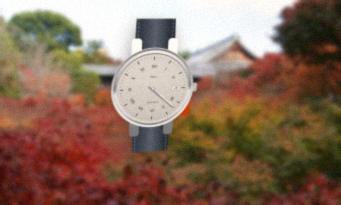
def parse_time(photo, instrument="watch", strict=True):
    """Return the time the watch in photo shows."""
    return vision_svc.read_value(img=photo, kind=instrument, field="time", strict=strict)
4:22
